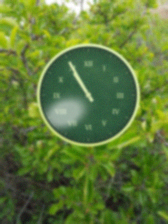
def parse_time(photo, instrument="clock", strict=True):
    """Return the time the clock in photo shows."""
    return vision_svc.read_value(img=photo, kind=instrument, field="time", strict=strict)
10:55
